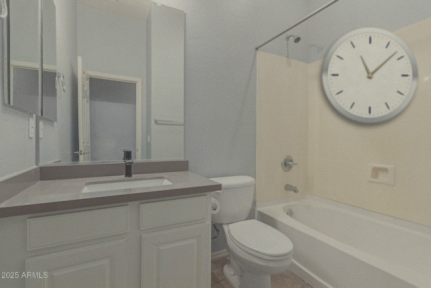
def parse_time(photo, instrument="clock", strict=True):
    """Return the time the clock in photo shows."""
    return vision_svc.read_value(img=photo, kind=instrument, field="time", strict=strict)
11:08
